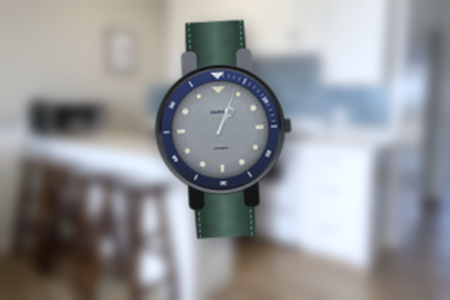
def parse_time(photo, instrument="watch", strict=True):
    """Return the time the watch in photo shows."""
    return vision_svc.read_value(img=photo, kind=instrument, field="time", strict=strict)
1:04
